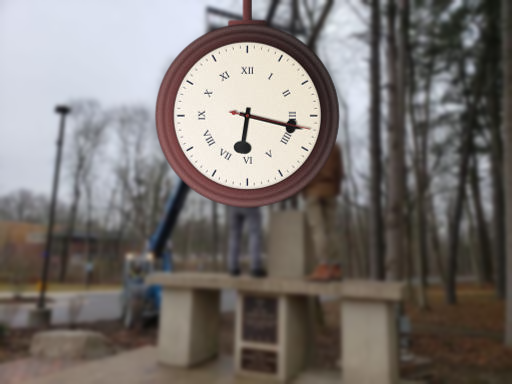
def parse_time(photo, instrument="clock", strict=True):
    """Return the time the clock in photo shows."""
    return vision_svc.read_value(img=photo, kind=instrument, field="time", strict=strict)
6:17:17
